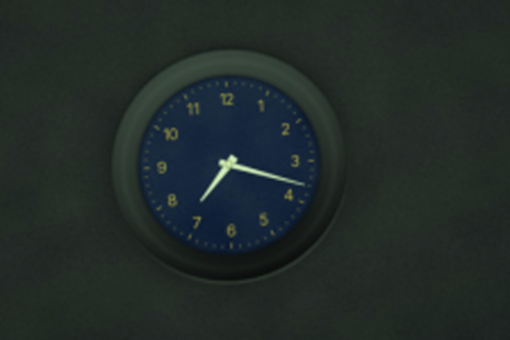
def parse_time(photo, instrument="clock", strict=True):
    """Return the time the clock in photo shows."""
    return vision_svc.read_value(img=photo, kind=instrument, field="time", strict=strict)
7:18
